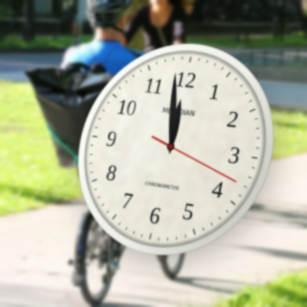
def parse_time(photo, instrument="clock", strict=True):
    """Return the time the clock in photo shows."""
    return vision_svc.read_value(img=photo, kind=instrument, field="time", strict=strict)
11:58:18
